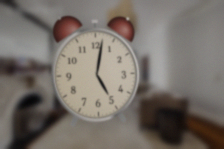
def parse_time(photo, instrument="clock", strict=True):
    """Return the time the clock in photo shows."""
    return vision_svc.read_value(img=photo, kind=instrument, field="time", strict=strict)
5:02
